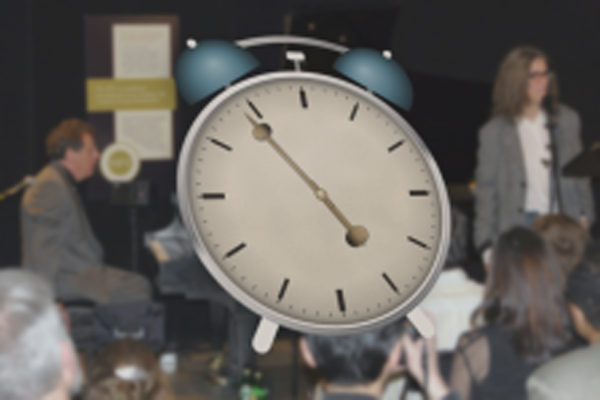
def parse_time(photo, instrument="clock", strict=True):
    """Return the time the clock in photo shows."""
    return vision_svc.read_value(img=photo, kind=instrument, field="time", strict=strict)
4:54
